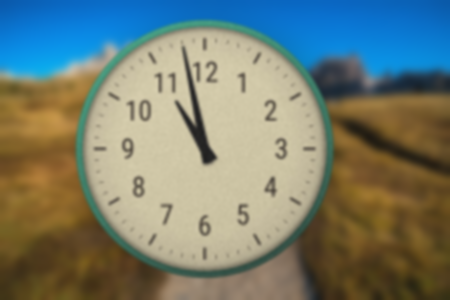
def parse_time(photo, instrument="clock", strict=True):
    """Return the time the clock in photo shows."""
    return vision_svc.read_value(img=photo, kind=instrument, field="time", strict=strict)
10:58
